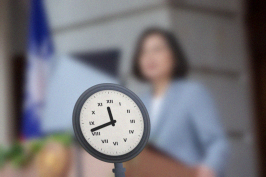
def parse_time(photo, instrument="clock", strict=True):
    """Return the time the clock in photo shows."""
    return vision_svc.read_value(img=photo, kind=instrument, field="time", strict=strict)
11:42
